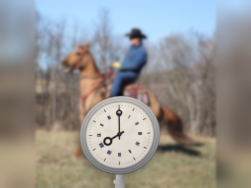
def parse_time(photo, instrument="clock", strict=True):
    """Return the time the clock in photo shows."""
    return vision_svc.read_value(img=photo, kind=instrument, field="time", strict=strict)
8:00
